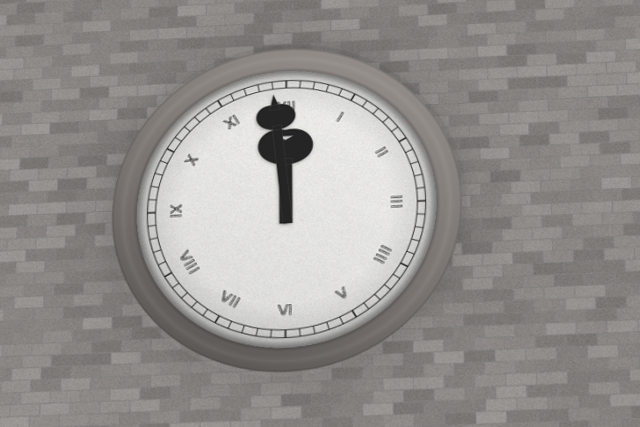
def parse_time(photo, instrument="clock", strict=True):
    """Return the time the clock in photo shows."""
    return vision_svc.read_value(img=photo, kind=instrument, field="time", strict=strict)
11:59
